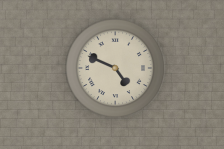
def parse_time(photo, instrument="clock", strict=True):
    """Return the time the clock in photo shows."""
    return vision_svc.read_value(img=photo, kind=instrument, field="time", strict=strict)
4:49
